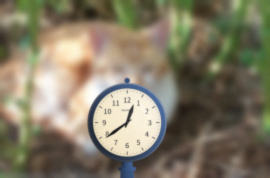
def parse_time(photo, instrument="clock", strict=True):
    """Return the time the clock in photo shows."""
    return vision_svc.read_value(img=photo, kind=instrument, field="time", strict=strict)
12:39
